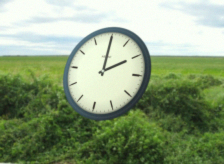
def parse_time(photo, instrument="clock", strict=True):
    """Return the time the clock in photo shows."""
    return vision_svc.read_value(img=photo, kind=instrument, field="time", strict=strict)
2:00
